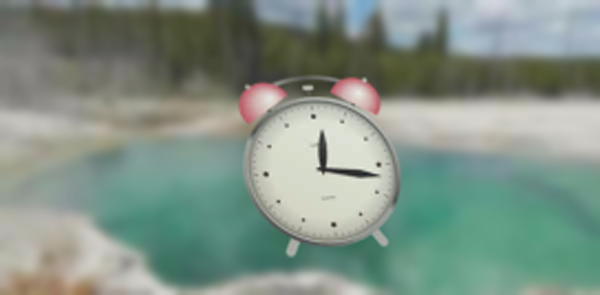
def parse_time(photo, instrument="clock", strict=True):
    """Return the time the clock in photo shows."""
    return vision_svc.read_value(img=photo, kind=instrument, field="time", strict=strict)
12:17
